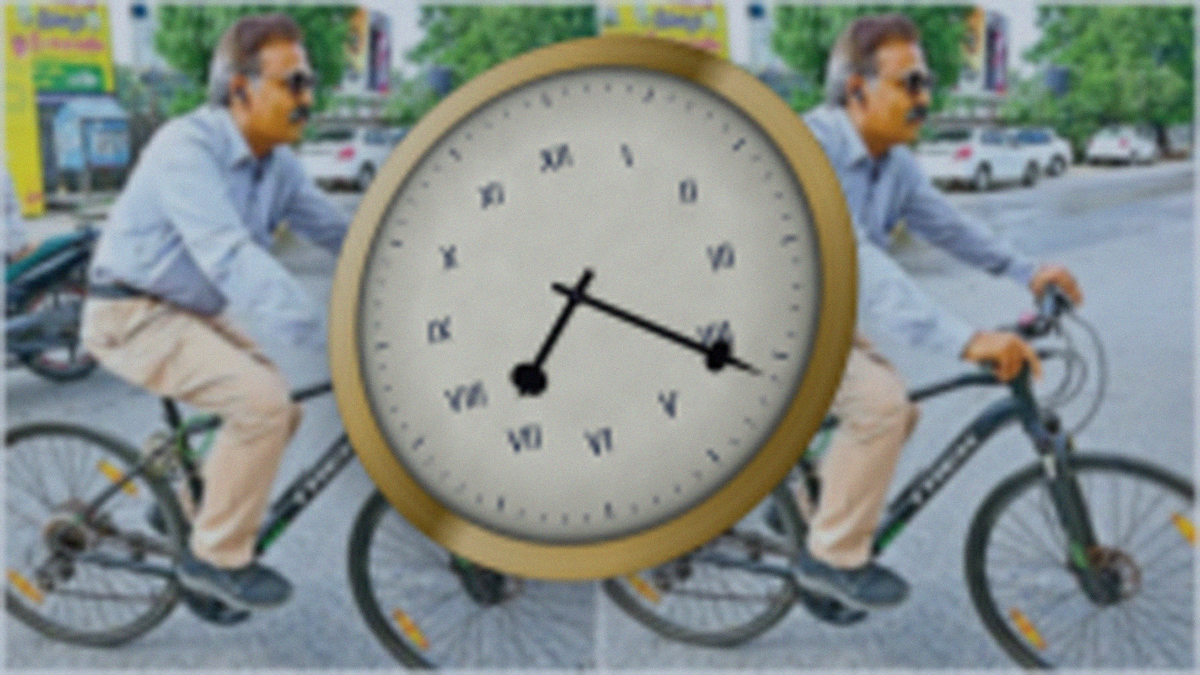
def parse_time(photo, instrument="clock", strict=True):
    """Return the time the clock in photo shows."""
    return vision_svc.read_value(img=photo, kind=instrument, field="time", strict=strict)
7:21
